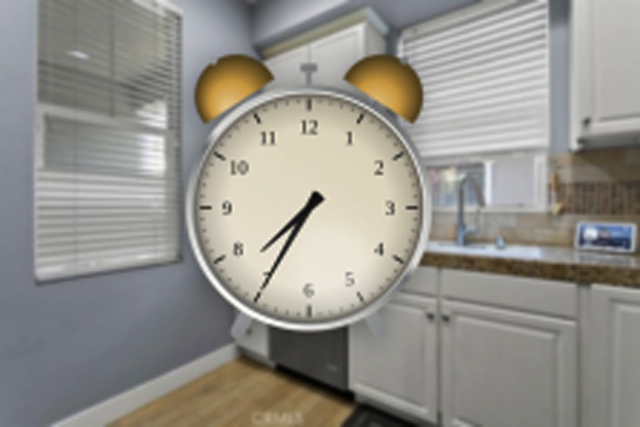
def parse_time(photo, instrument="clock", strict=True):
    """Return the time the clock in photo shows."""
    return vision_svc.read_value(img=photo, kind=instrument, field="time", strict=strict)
7:35
